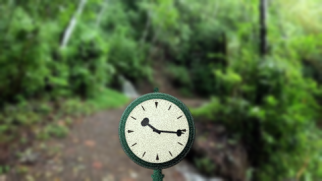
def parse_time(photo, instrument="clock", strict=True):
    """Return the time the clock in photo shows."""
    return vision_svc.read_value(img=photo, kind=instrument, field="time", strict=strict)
10:16
